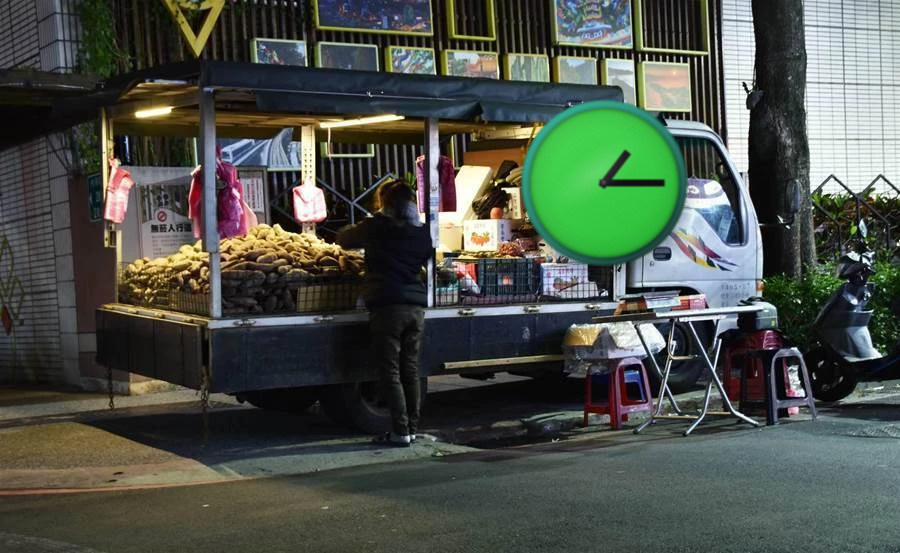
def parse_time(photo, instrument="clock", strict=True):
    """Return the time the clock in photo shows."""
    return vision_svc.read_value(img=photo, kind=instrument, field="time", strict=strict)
1:15
